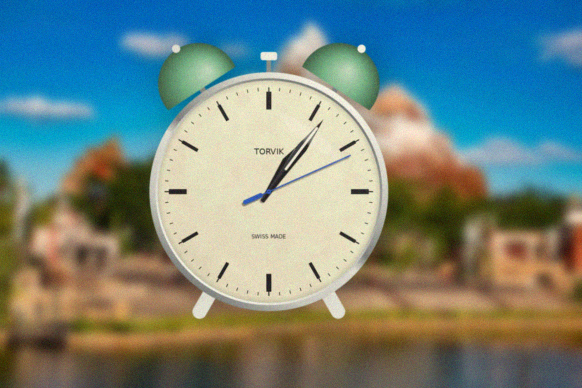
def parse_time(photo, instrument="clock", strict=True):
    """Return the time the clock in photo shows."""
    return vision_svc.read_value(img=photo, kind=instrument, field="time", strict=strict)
1:06:11
